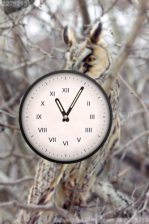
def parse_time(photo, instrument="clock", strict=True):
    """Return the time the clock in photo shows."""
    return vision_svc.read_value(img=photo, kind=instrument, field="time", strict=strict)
11:05
